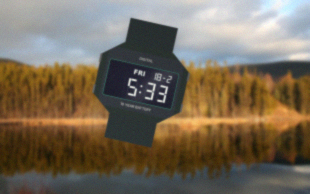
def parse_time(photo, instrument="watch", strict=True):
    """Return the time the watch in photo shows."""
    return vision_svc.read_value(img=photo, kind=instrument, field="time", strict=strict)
5:33
